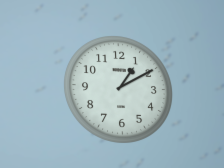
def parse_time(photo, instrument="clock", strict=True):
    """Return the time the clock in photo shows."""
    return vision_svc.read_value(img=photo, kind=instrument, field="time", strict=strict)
1:10
